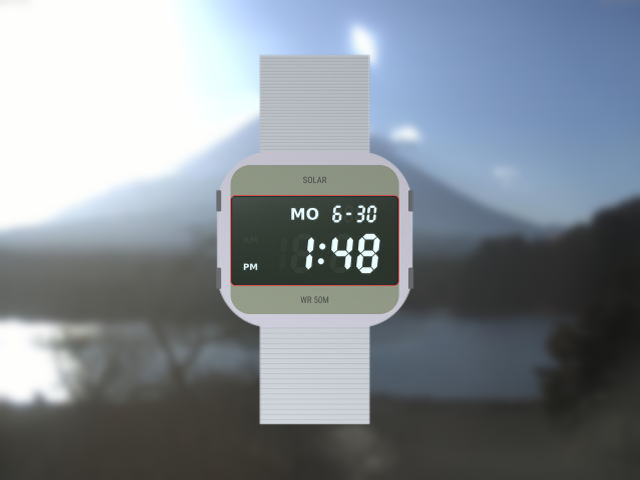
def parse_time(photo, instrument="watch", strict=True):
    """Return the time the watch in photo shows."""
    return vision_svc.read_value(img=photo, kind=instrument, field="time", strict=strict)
1:48
